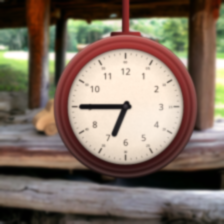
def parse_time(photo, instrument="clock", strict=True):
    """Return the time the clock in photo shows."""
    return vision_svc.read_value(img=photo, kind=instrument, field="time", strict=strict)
6:45
